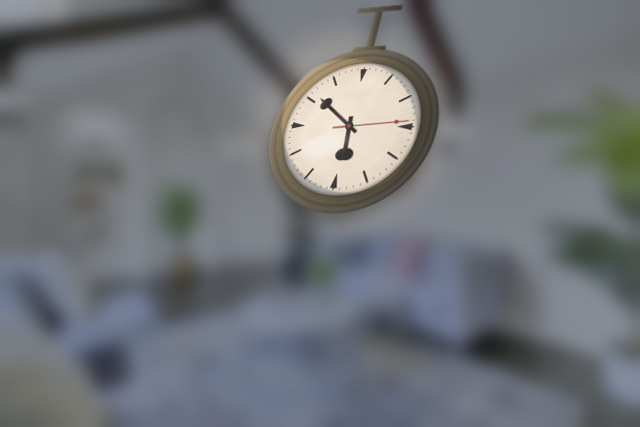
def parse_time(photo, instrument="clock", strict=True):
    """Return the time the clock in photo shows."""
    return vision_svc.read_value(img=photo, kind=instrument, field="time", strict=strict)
5:51:14
